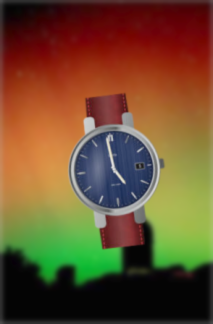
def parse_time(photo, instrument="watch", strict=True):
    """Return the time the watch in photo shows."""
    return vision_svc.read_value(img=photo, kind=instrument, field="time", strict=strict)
4:59
